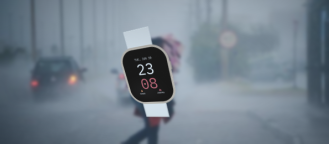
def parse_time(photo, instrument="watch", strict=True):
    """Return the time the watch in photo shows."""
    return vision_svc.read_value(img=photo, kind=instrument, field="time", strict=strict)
23:08
